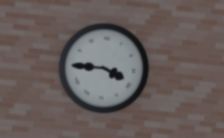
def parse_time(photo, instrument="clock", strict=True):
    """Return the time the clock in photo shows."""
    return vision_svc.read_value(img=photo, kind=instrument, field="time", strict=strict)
3:45
